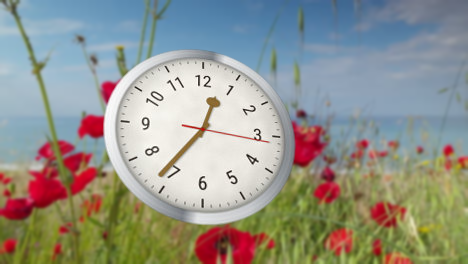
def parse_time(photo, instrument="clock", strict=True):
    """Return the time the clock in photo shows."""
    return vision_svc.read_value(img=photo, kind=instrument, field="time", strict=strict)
12:36:16
